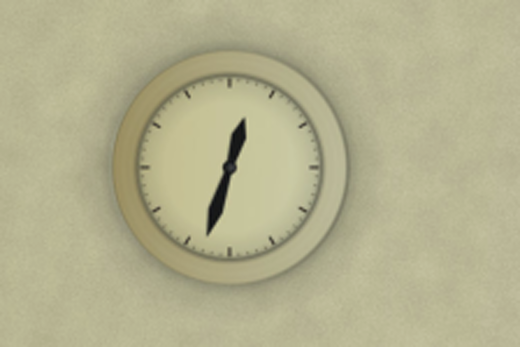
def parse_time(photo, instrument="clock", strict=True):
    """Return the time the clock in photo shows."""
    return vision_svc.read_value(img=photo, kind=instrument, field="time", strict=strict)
12:33
